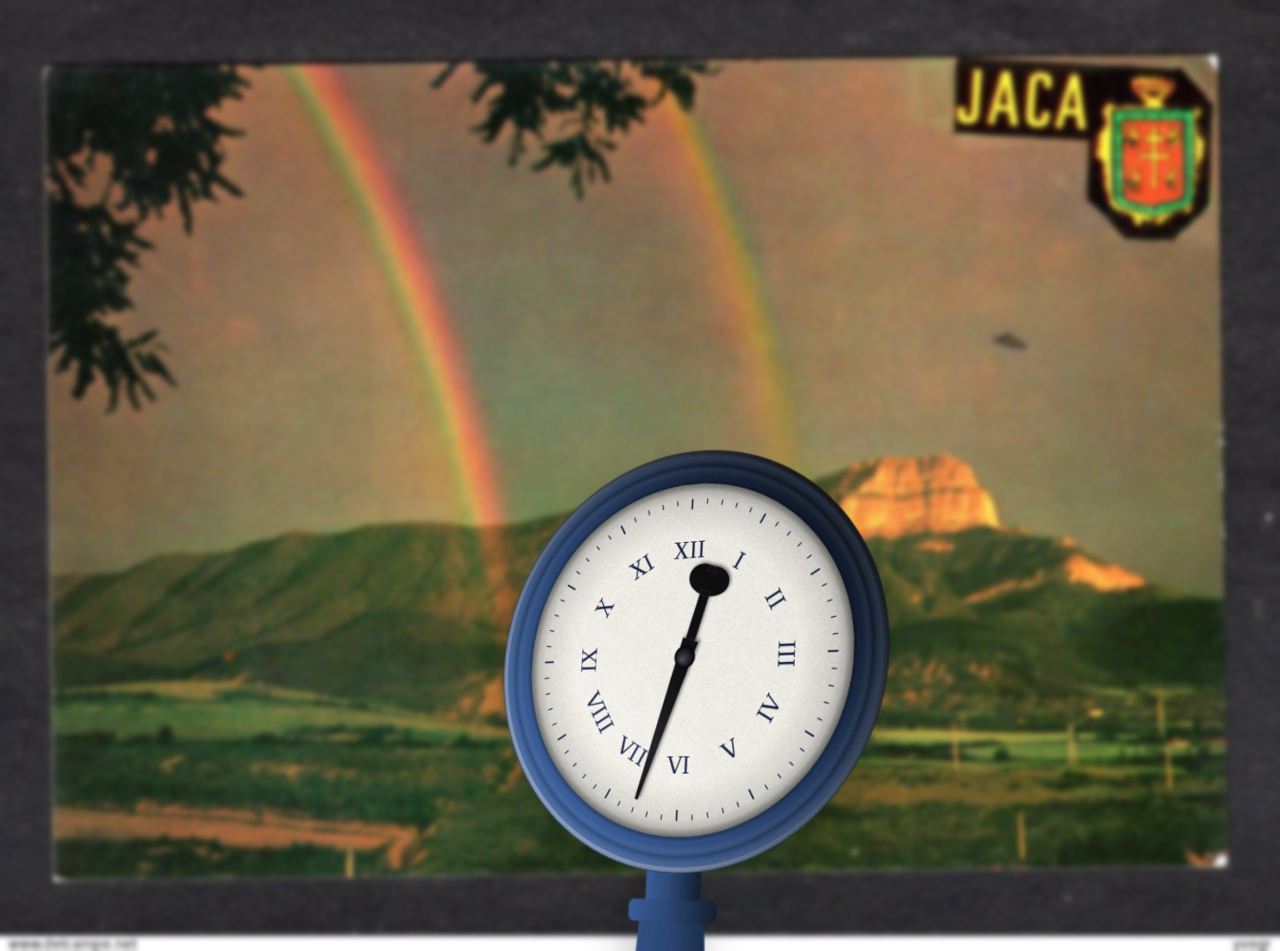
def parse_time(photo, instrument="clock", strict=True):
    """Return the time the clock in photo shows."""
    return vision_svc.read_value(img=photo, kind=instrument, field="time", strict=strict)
12:33
